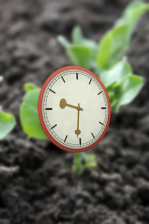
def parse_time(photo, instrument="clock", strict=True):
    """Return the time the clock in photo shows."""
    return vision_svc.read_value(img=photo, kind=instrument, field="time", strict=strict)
9:31
